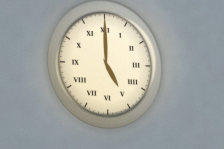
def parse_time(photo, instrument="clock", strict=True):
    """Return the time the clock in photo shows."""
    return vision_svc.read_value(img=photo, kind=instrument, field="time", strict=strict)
5:00
